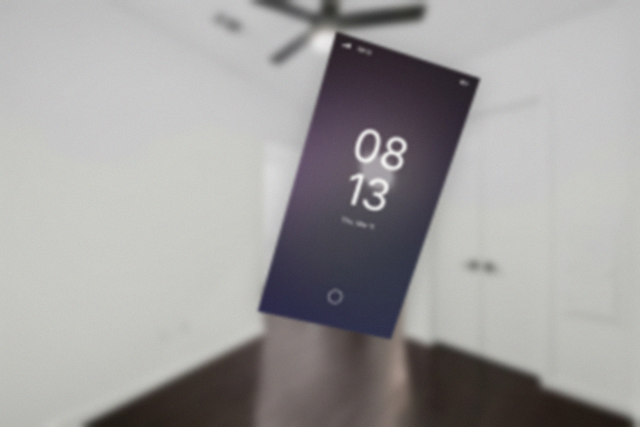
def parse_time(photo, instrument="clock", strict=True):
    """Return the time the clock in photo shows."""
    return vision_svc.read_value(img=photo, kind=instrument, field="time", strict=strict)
8:13
